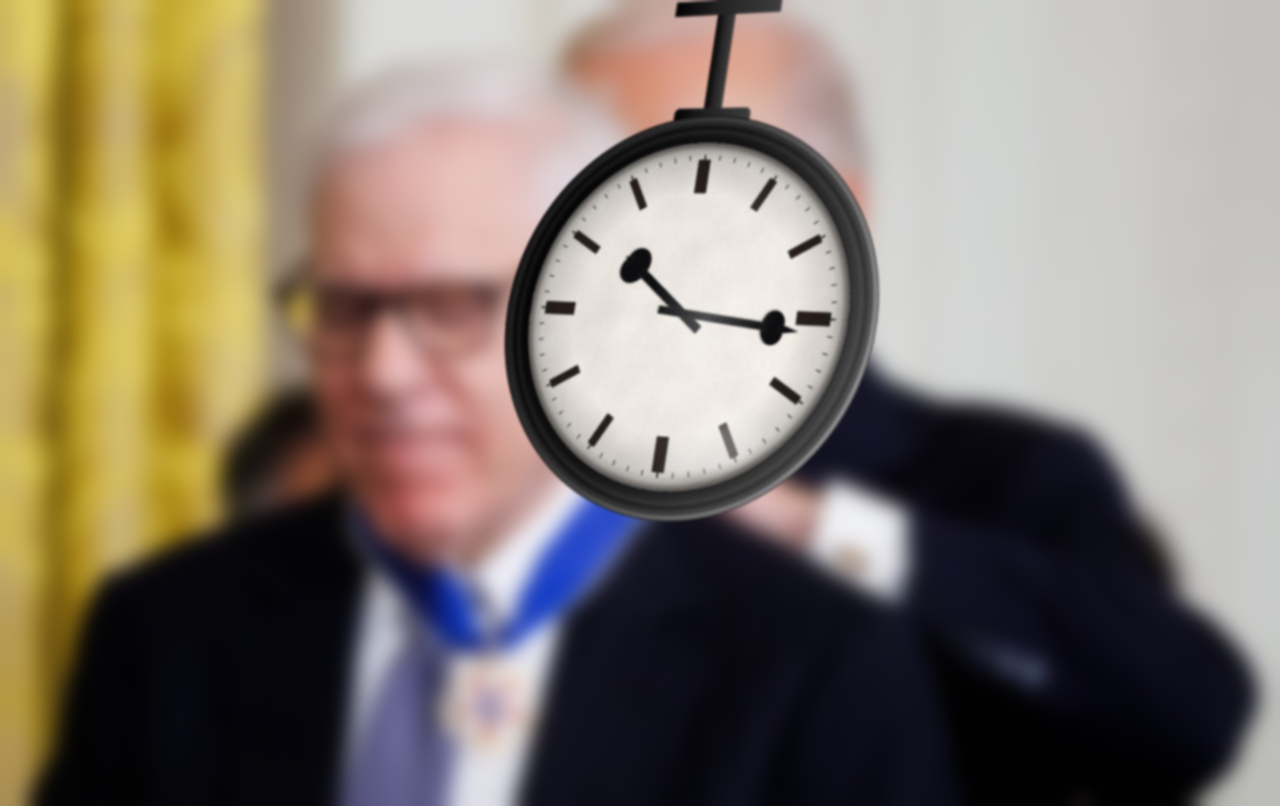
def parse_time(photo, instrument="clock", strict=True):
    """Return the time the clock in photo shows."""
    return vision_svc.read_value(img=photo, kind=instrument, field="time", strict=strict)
10:16
